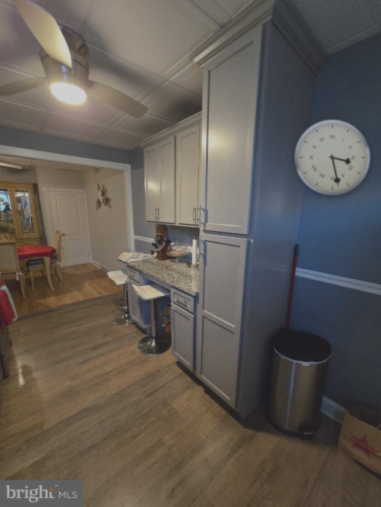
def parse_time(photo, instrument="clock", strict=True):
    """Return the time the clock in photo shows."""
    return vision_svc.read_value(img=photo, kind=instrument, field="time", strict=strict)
3:28
